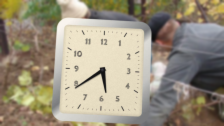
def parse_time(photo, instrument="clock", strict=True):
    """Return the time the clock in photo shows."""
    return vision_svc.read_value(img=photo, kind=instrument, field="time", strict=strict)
5:39
